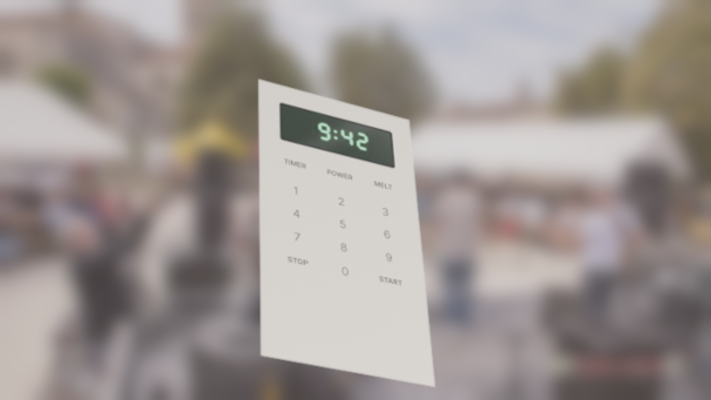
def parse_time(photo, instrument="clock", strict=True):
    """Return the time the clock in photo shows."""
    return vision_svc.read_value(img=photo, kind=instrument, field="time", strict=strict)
9:42
